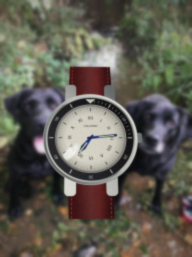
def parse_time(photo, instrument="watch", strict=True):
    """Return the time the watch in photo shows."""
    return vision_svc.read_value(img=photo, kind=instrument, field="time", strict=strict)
7:14
